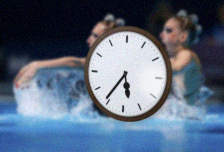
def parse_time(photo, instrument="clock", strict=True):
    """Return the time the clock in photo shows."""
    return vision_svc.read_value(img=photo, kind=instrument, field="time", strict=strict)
5:36
